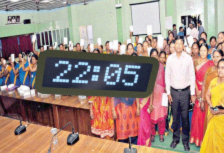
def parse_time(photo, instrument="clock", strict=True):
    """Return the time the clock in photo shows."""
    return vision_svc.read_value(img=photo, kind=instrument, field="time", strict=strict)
22:05
